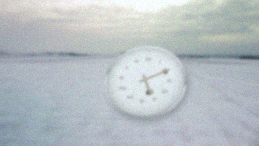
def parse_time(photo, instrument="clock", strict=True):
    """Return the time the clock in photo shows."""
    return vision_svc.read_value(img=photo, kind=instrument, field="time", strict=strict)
5:10
